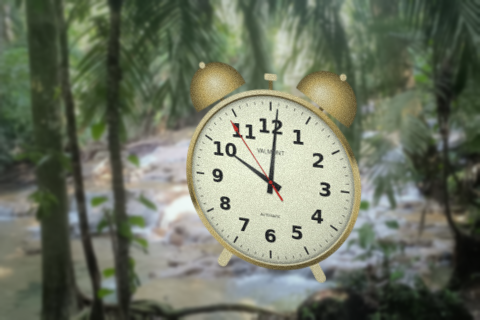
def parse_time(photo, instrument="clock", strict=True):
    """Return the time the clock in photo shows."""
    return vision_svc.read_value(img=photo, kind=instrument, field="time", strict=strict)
10:00:54
